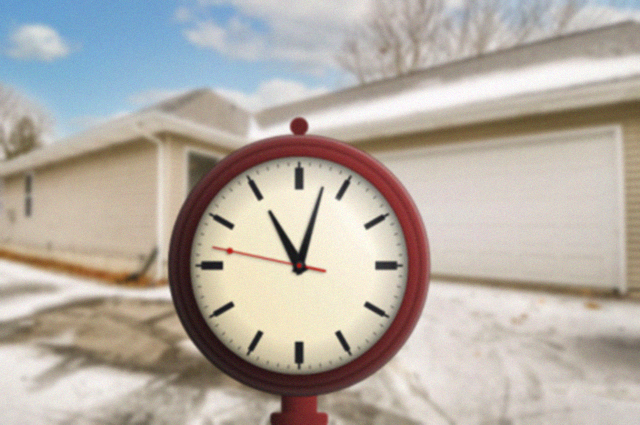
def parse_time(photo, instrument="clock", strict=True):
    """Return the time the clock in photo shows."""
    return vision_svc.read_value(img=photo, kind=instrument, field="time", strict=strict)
11:02:47
